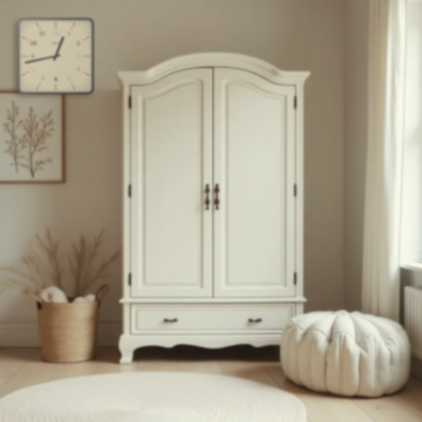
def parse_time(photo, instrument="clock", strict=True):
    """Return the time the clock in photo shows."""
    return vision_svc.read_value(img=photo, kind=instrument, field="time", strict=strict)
12:43
